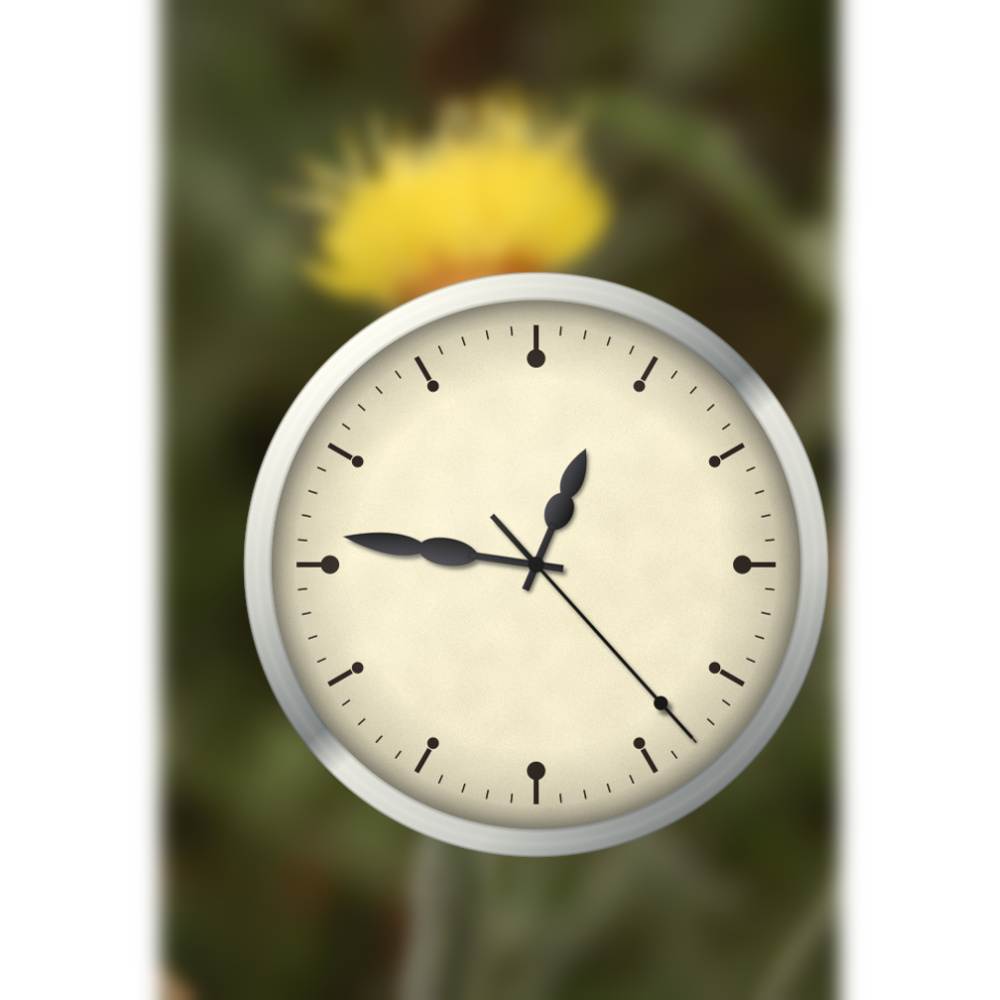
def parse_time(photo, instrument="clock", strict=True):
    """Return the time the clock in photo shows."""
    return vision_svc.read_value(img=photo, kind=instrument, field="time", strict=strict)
12:46:23
